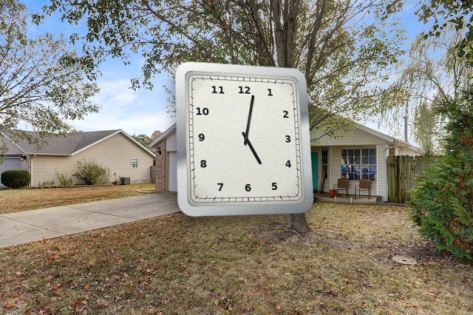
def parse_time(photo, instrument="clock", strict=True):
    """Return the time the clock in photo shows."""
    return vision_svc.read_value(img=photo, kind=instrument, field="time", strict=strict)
5:02
